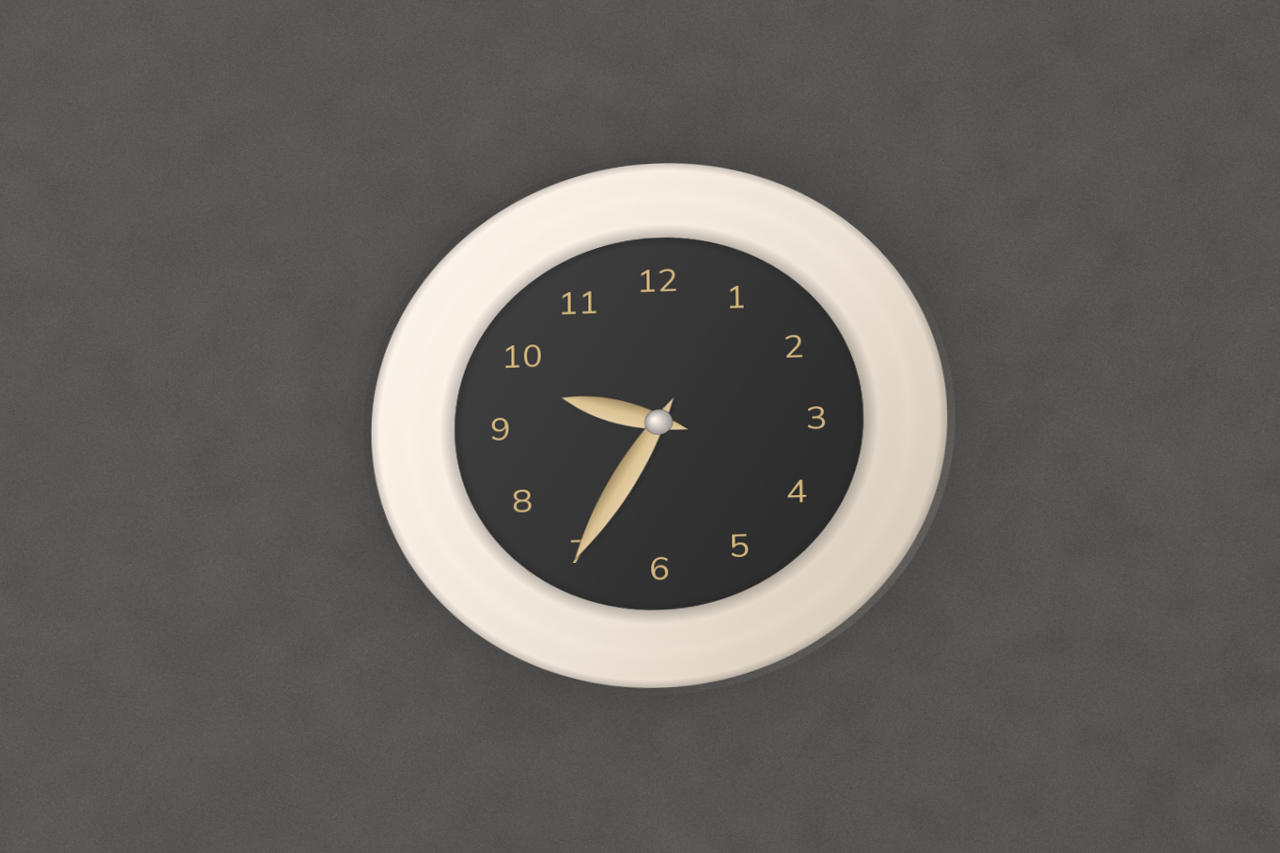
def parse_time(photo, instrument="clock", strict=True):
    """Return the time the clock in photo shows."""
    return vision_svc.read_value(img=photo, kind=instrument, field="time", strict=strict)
9:35
